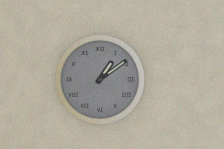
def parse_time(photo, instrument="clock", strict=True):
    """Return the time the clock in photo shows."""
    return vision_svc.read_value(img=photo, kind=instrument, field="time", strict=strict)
1:09
